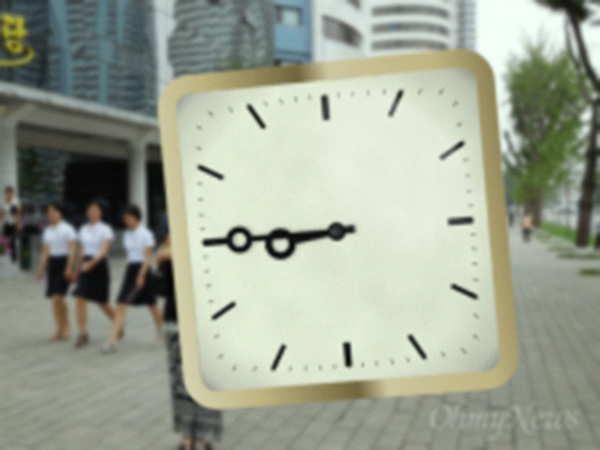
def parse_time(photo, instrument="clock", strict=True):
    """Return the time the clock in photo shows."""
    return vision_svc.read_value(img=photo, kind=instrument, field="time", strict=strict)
8:45
